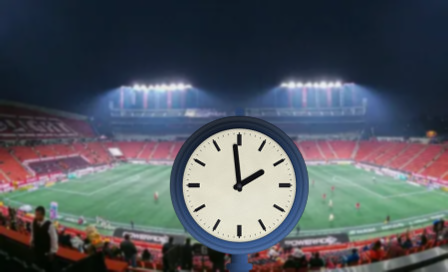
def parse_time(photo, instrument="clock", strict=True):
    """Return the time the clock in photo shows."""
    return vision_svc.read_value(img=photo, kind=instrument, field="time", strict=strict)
1:59
